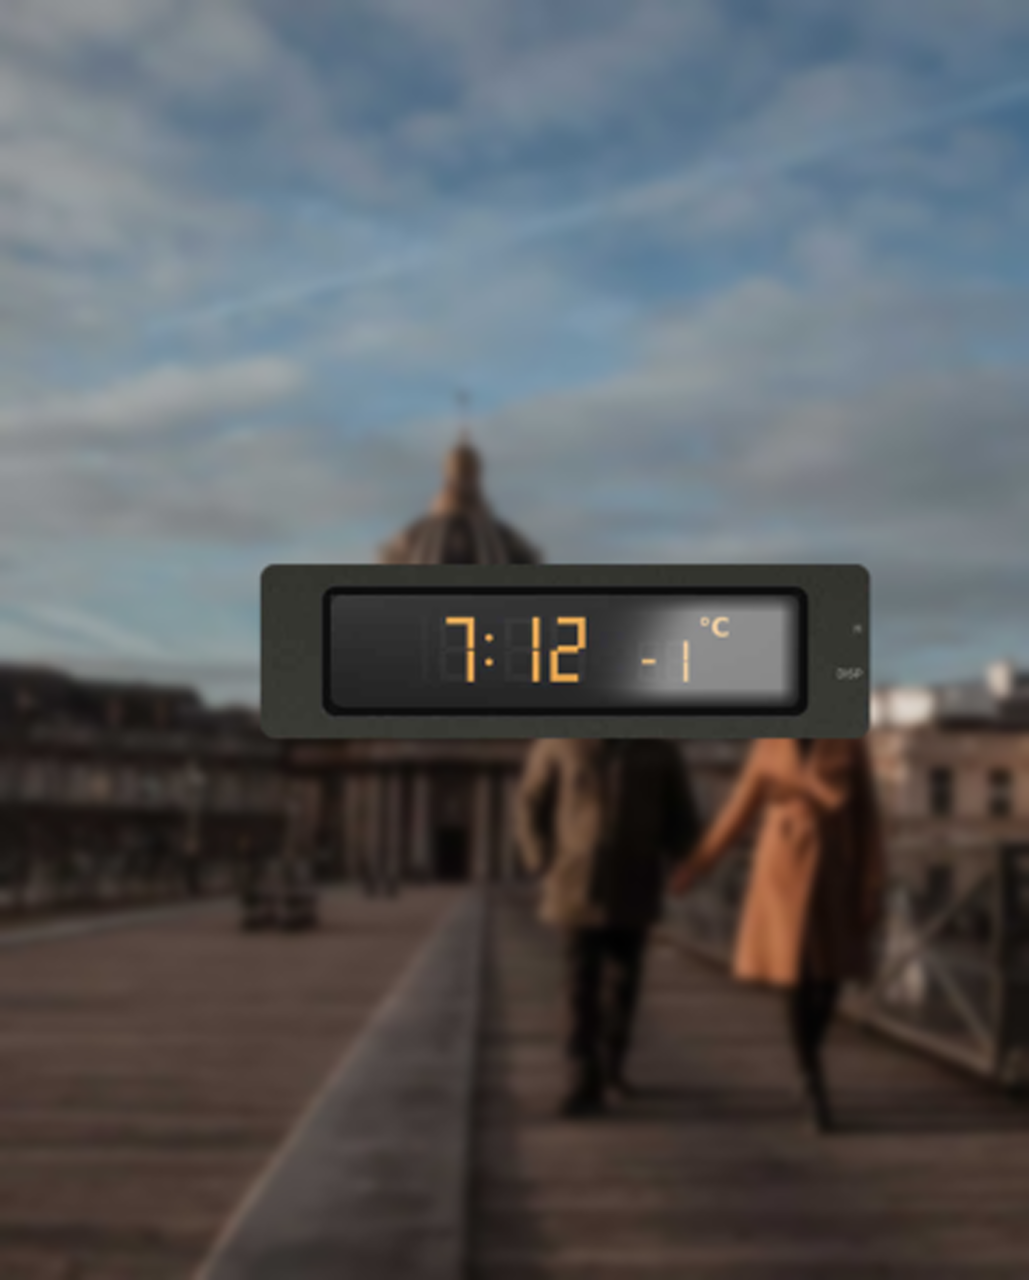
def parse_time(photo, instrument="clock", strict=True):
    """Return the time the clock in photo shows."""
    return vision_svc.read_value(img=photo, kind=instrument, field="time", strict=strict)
7:12
